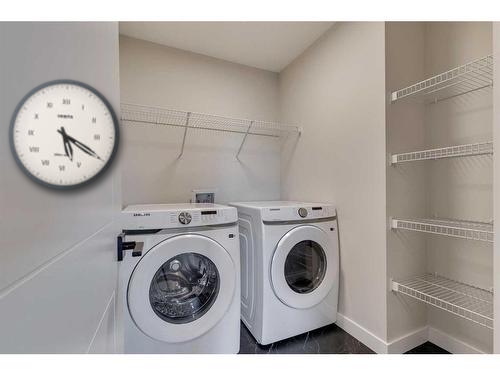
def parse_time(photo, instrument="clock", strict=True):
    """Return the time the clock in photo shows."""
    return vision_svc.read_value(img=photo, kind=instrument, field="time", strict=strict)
5:20
